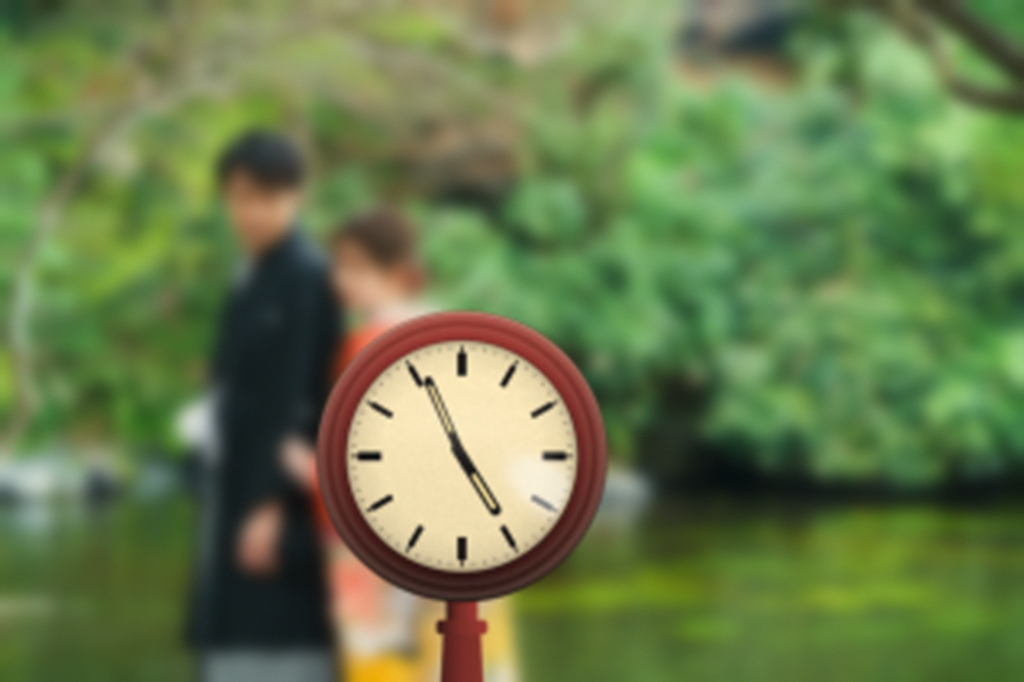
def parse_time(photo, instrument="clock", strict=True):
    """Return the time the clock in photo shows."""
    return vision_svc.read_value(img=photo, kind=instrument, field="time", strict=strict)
4:56
